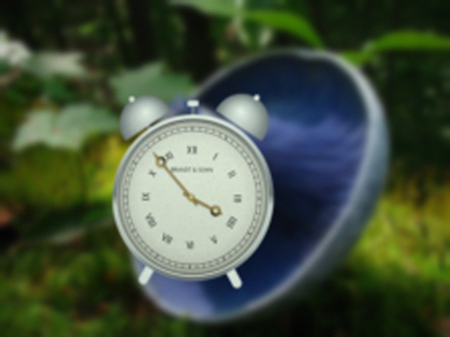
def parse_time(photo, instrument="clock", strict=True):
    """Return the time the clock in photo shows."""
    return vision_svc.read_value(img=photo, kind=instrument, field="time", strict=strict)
3:53
